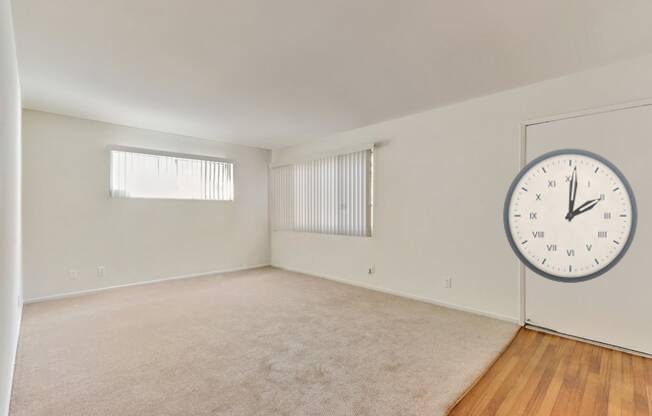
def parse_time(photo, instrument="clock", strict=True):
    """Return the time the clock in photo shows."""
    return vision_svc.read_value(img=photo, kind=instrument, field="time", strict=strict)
2:01
